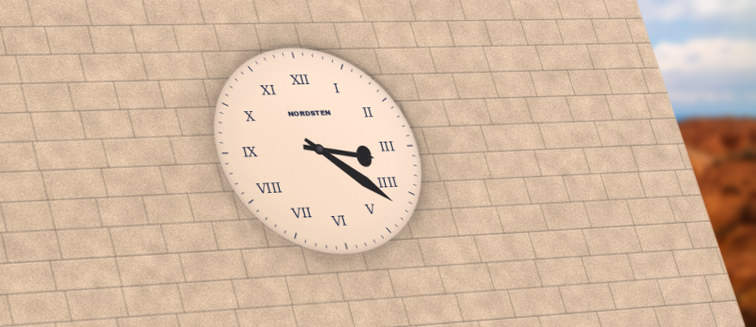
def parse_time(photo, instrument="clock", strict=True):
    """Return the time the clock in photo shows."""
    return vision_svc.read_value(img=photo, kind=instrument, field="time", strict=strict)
3:22
